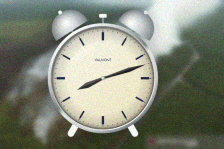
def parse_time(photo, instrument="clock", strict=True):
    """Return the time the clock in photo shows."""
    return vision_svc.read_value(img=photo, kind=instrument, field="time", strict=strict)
8:12
